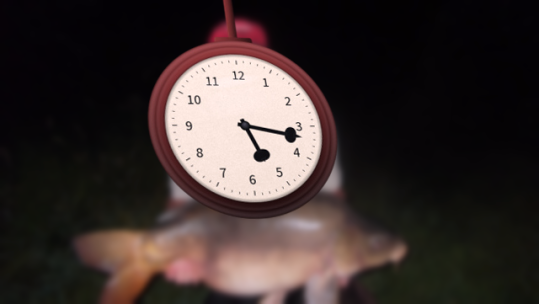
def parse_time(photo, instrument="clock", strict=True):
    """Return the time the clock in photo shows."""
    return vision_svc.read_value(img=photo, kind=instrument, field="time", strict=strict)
5:17
